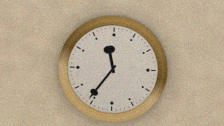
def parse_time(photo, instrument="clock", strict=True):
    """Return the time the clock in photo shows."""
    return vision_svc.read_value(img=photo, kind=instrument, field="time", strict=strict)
11:36
